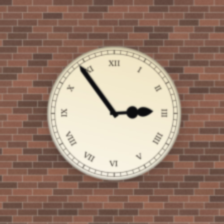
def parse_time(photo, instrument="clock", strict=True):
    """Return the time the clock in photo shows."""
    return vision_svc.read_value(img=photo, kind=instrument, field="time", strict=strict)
2:54
